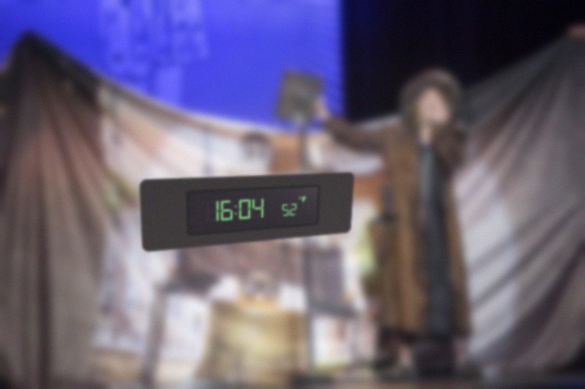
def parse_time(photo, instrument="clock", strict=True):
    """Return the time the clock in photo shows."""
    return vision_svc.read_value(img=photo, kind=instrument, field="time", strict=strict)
16:04
